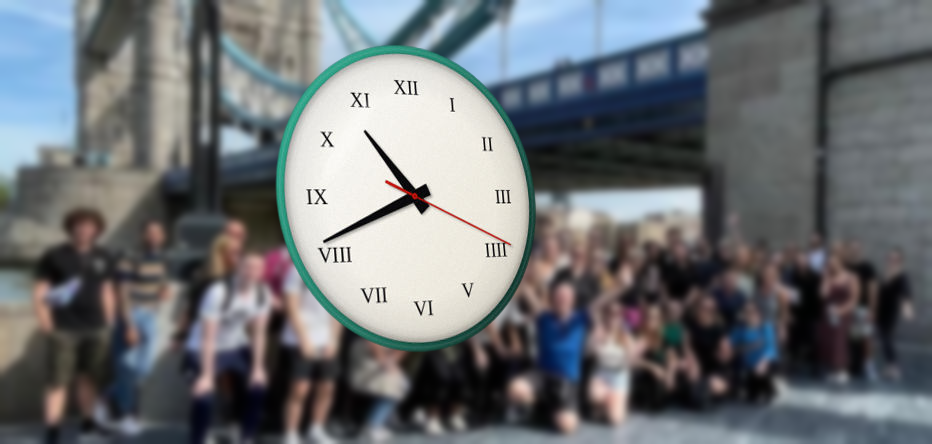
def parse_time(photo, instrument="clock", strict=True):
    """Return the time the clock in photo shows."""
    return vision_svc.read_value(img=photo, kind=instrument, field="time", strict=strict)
10:41:19
